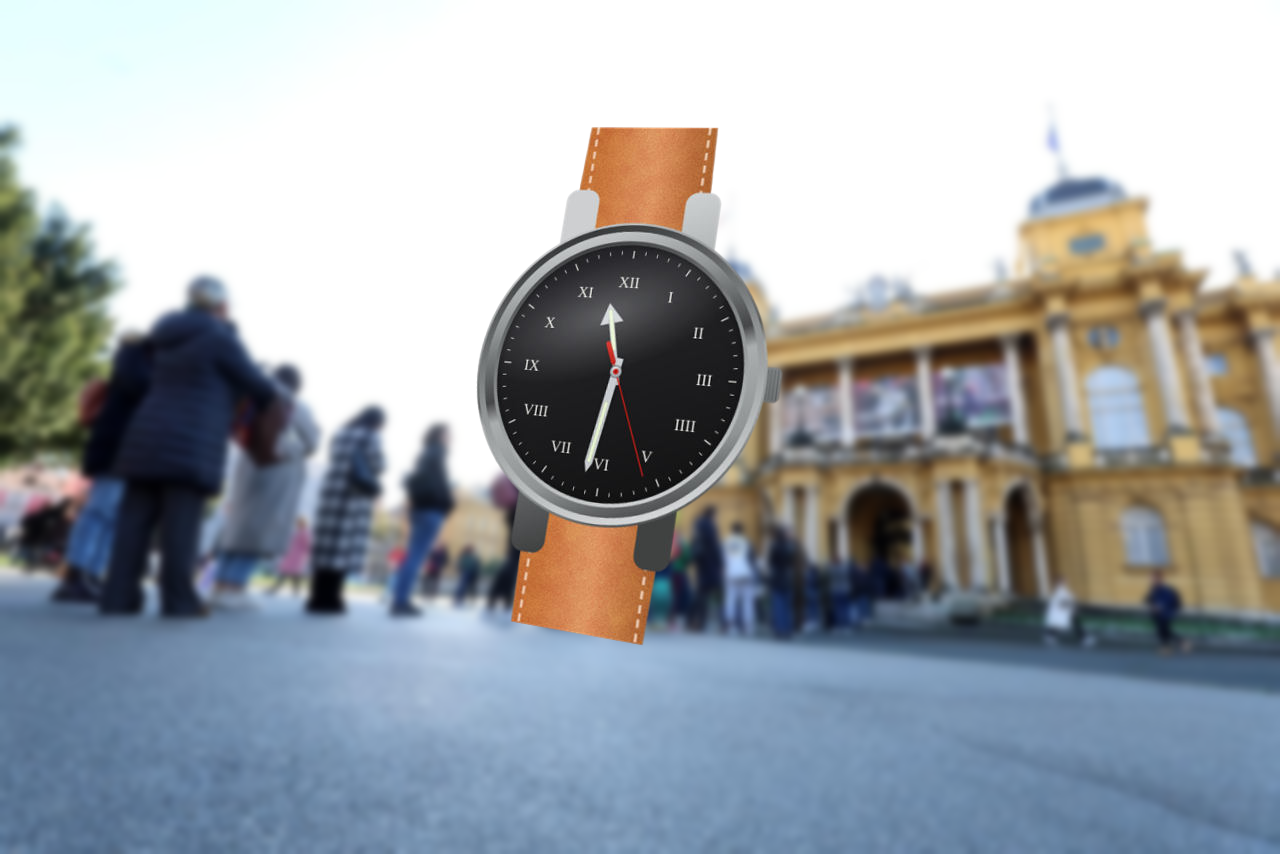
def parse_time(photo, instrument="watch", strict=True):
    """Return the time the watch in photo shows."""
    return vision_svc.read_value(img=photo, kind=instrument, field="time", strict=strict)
11:31:26
